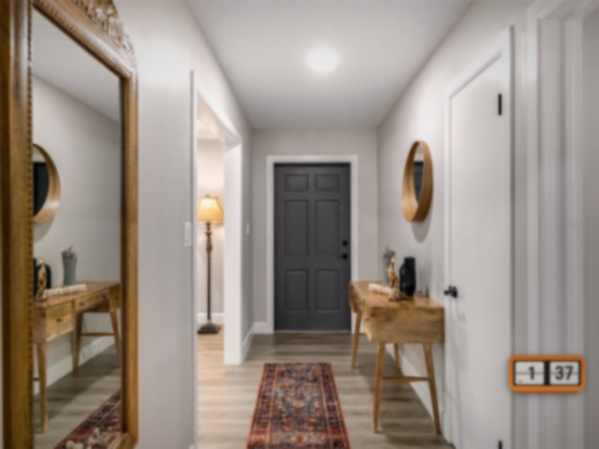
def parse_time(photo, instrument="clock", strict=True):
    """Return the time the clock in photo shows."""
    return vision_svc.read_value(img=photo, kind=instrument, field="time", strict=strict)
1:37
